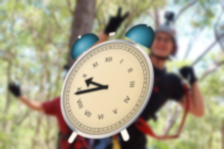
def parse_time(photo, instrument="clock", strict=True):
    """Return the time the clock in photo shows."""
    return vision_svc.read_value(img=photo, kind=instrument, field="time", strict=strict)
9:44
